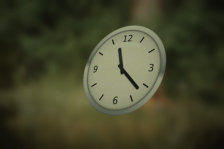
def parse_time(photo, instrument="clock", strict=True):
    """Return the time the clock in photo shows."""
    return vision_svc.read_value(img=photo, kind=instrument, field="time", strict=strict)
11:22
